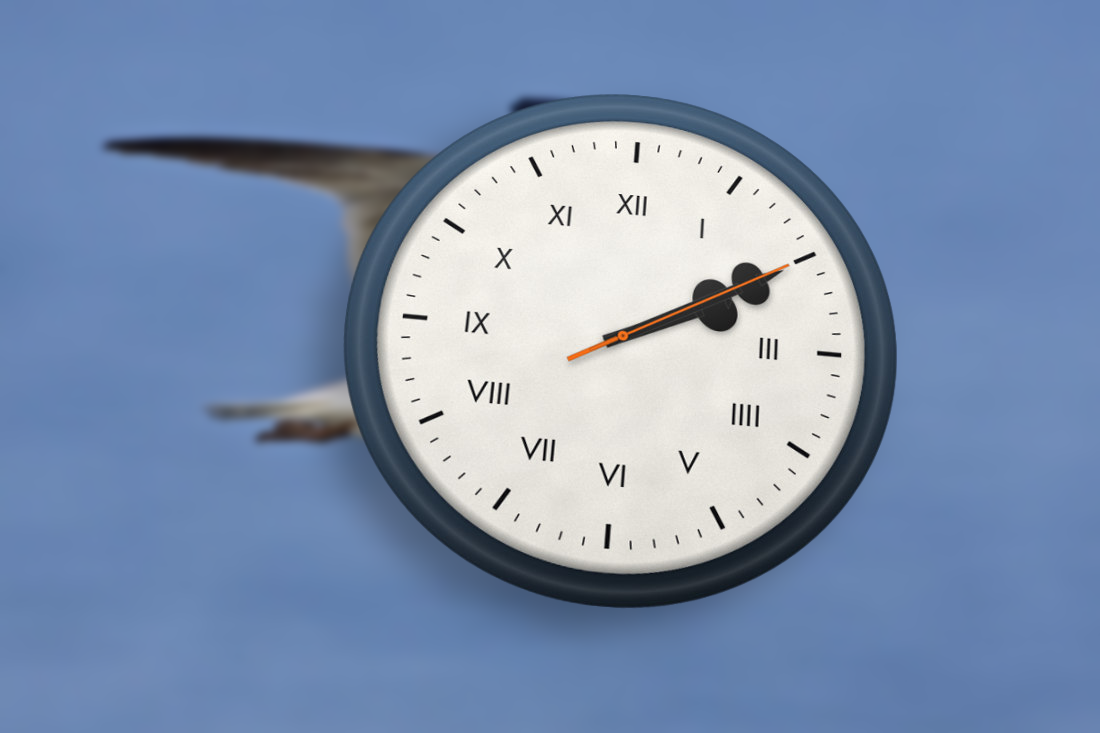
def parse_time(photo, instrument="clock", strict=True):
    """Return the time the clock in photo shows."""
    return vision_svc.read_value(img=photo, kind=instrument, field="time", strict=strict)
2:10:10
